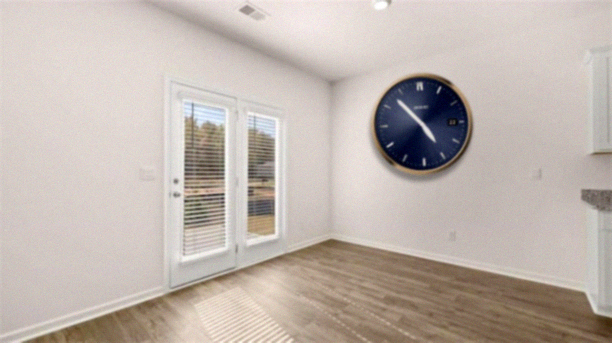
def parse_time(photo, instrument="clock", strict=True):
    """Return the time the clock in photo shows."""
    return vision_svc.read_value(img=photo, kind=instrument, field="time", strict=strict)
4:53
